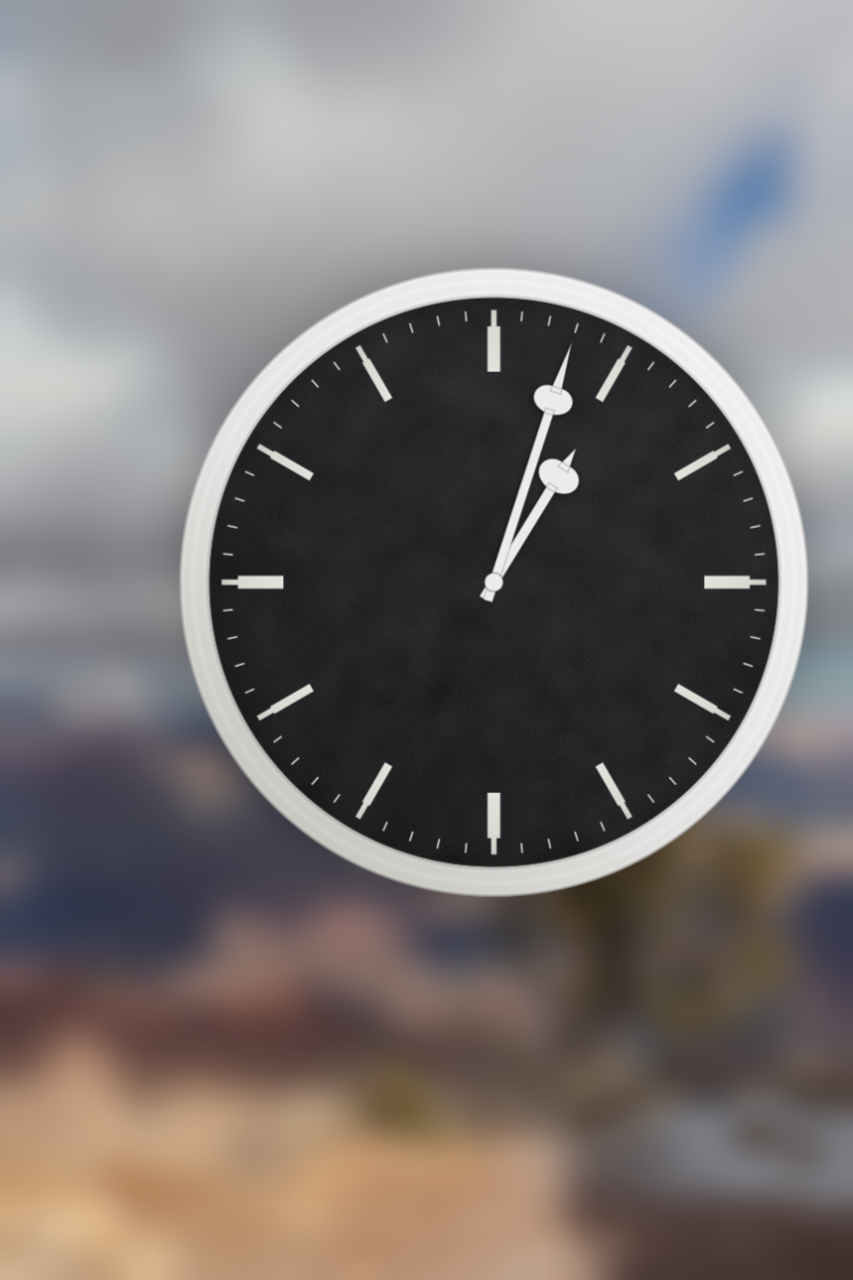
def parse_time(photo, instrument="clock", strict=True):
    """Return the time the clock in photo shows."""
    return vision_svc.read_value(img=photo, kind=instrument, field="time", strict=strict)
1:03
